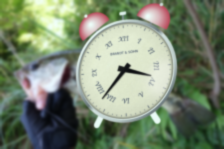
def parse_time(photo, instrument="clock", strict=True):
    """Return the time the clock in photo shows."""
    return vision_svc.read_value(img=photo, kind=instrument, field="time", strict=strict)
3:37
